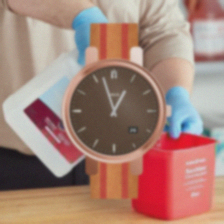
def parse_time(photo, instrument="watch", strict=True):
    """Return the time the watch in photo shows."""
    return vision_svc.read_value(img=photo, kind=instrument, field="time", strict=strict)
12:57
